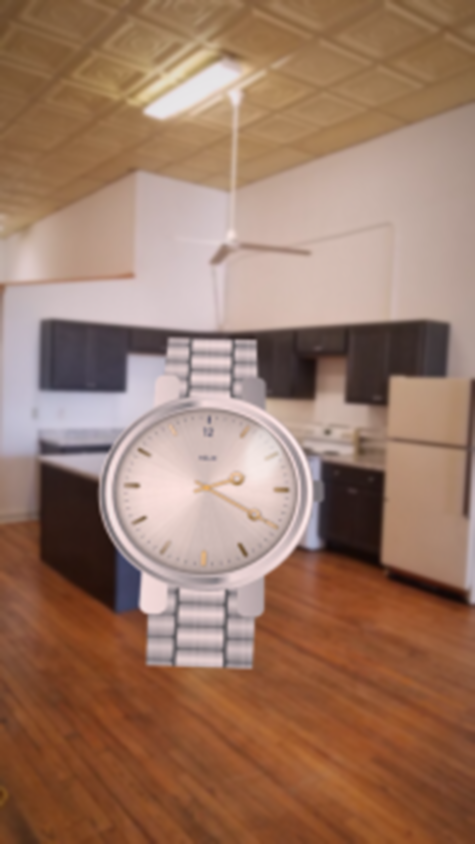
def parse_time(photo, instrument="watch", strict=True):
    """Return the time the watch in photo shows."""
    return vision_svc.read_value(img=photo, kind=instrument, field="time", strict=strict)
2:20
